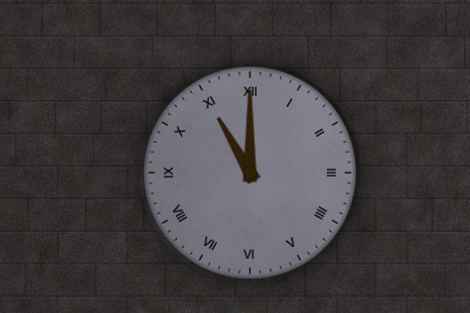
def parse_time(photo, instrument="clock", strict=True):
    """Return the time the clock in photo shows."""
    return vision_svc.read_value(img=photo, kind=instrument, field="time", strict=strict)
11:00
